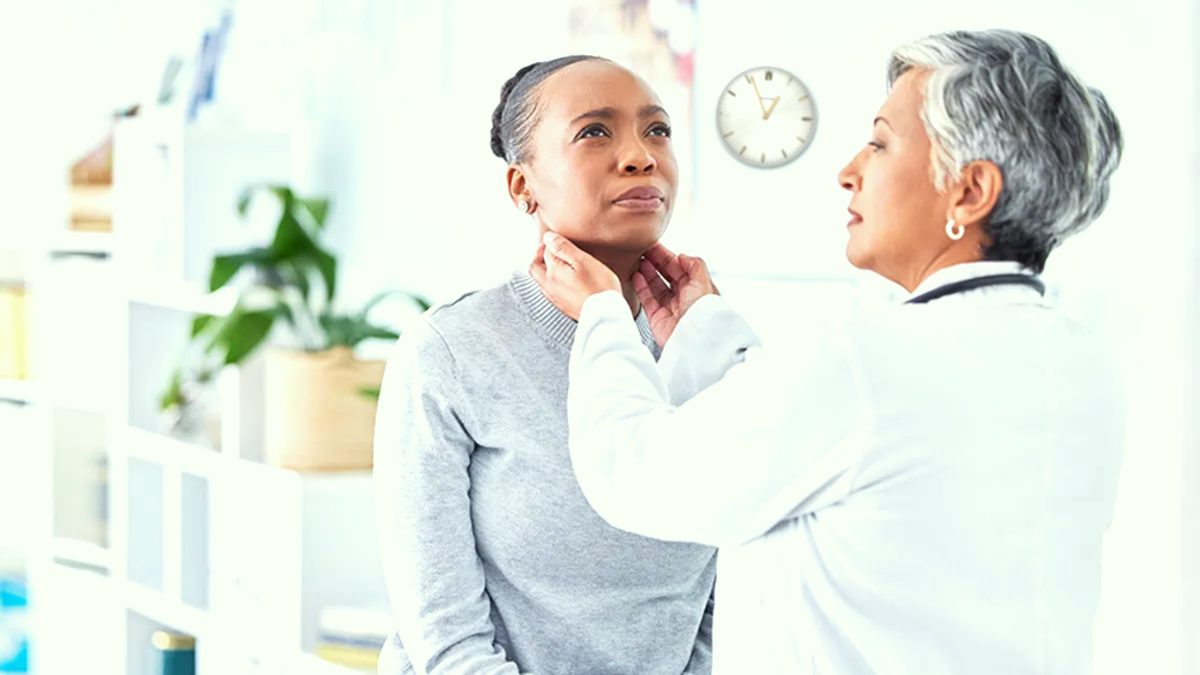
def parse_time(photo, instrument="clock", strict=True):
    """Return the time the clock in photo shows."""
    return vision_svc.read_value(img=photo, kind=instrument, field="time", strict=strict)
12:56
